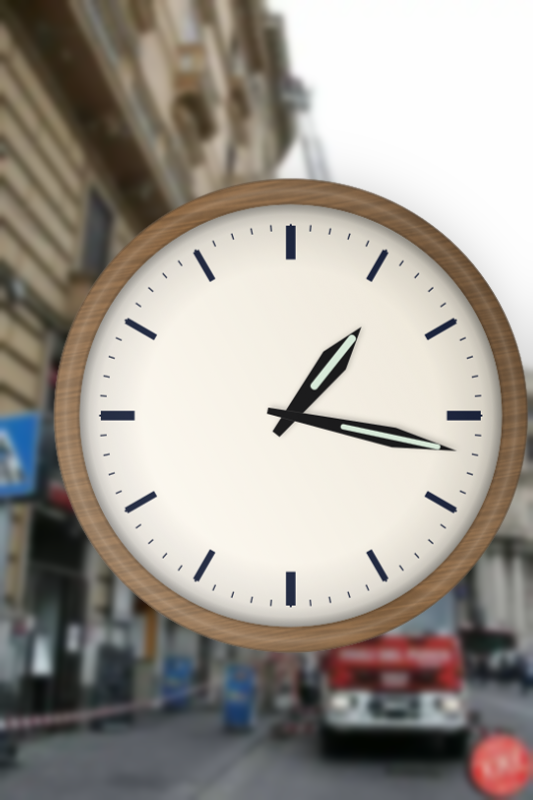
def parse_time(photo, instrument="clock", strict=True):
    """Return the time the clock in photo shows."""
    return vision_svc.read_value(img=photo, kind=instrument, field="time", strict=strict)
1:17
